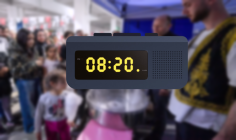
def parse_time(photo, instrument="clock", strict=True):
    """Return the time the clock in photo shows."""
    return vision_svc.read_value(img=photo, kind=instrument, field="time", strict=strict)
8:20
